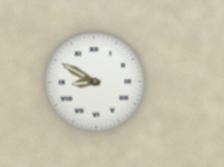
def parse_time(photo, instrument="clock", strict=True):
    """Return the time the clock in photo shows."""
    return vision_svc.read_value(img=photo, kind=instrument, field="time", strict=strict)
8:50
